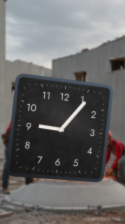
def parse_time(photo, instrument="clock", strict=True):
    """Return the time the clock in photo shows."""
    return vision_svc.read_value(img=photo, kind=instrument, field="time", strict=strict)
9:06
